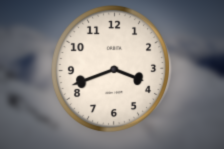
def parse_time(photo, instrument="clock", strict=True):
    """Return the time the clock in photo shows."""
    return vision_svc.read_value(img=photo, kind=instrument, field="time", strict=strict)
3:42
